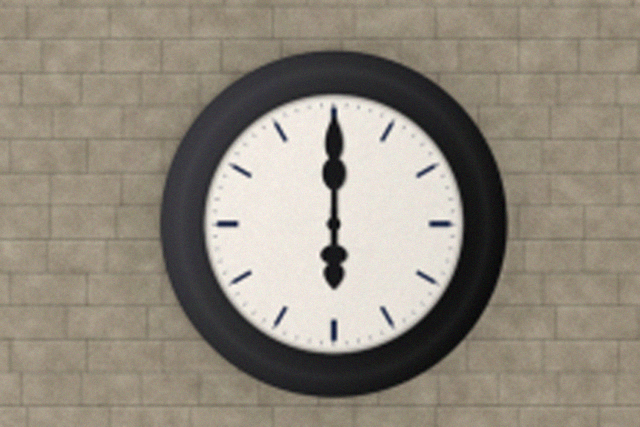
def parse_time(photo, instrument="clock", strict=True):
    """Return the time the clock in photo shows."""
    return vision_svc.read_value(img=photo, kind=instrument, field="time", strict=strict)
6:00
